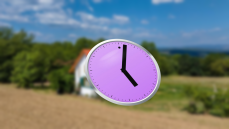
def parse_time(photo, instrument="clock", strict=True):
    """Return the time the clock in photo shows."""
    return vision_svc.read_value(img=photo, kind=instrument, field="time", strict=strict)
5:02
